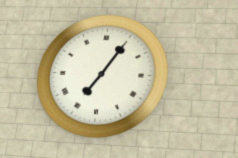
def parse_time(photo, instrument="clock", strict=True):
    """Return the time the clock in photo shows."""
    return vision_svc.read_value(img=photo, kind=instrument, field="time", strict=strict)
7:05
